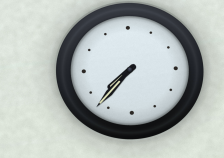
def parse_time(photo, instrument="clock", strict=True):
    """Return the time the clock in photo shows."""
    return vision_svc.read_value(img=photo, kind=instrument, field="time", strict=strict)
7:37
